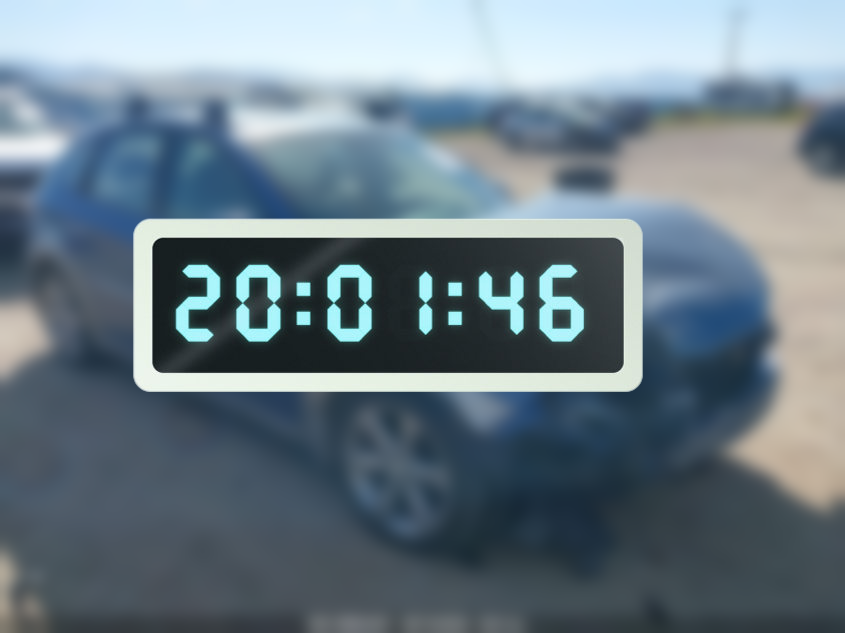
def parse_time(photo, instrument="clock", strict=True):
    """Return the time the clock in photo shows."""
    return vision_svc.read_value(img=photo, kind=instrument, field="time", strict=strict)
20:01:46
